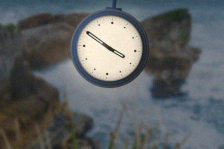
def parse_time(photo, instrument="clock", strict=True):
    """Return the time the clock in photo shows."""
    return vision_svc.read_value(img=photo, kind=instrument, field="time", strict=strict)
3:50
